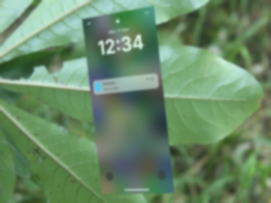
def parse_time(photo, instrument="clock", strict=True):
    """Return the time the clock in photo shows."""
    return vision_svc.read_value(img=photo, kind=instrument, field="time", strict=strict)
12:34
